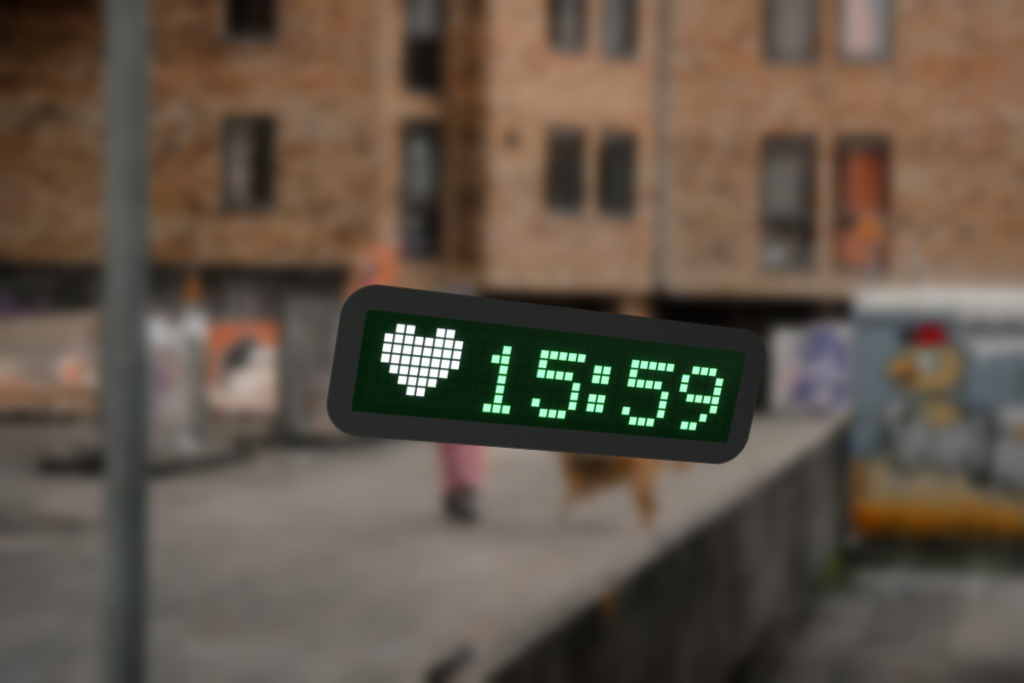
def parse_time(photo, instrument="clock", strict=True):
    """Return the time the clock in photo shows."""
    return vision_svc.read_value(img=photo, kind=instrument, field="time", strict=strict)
15:59
